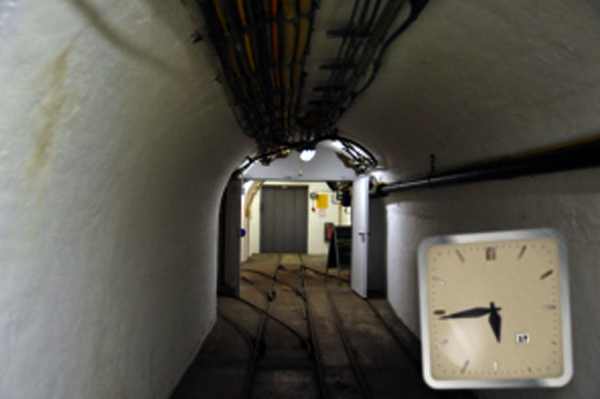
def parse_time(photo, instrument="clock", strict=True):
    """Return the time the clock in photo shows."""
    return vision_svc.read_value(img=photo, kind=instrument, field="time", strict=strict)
5:44
